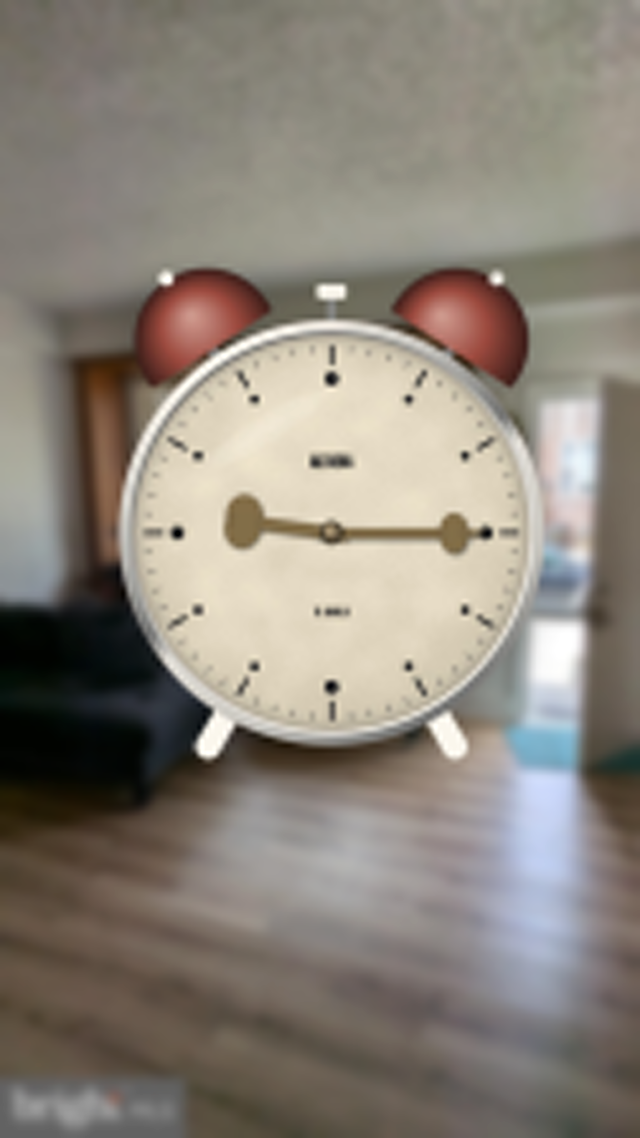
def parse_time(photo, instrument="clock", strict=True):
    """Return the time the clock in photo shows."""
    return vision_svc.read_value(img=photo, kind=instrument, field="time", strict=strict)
9:15
